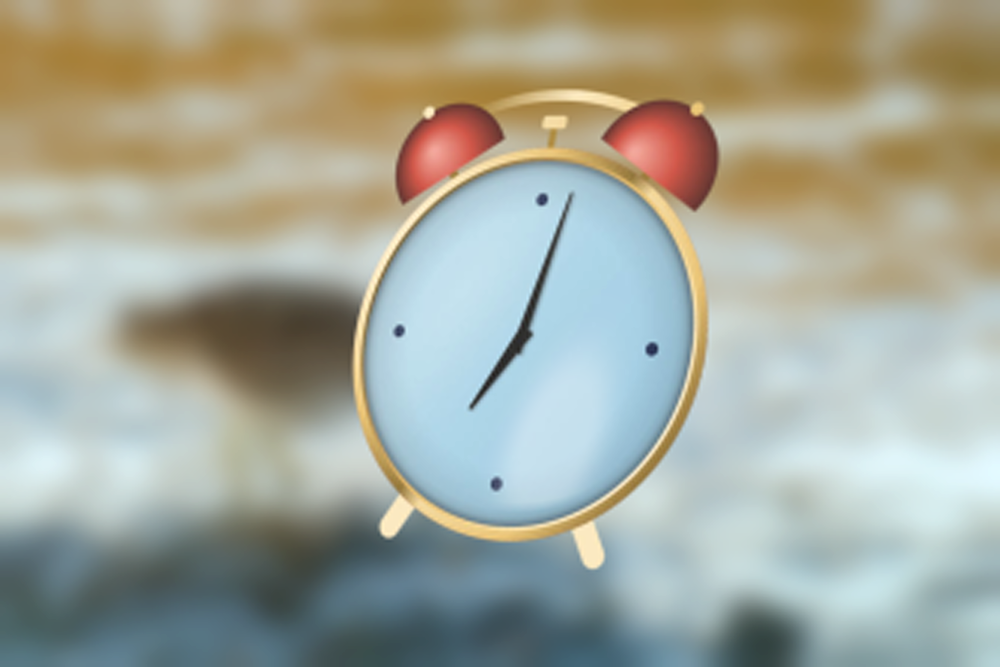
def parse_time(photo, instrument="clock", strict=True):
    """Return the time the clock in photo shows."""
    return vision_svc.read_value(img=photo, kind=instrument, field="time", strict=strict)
7:02
